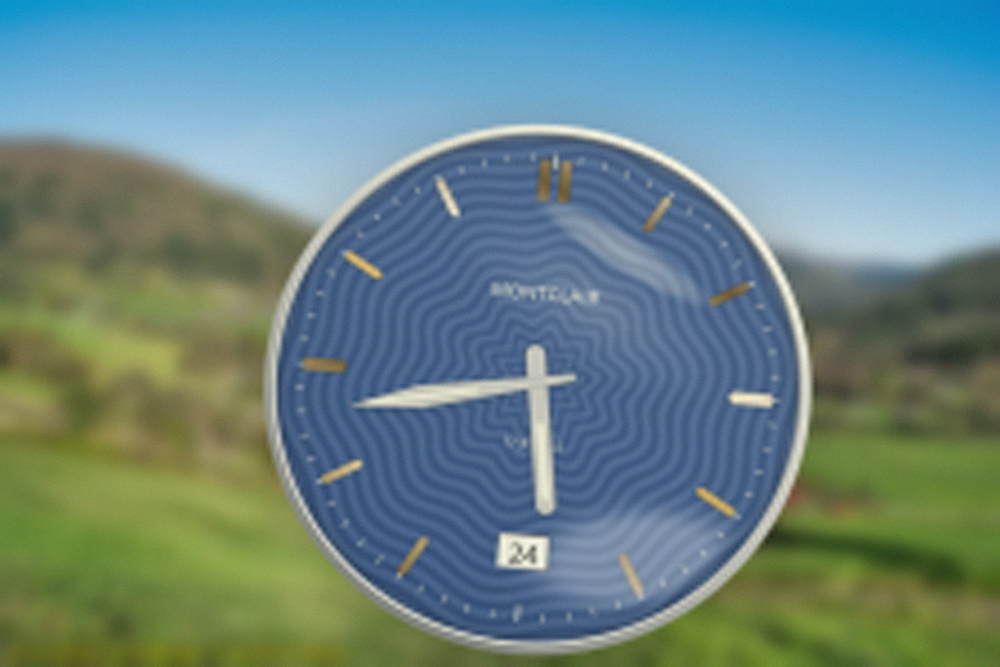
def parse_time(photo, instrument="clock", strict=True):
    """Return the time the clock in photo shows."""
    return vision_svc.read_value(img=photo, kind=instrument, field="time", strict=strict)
5:43
